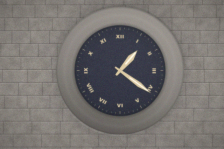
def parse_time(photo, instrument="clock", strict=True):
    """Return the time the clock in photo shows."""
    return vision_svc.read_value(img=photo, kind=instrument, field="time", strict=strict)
1:21
